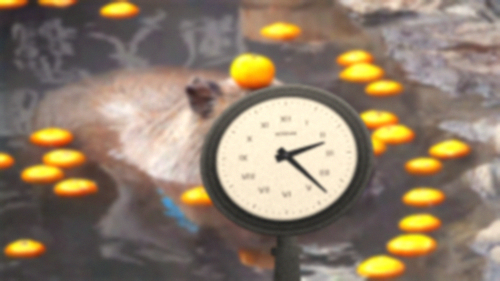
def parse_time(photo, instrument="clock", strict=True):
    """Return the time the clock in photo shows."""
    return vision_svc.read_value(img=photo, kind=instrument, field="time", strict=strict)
2:23
